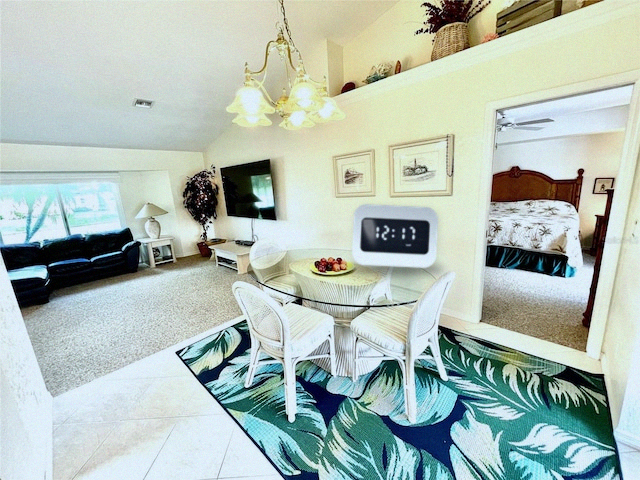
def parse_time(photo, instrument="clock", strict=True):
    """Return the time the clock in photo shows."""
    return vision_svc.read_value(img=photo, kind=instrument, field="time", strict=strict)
12:17
